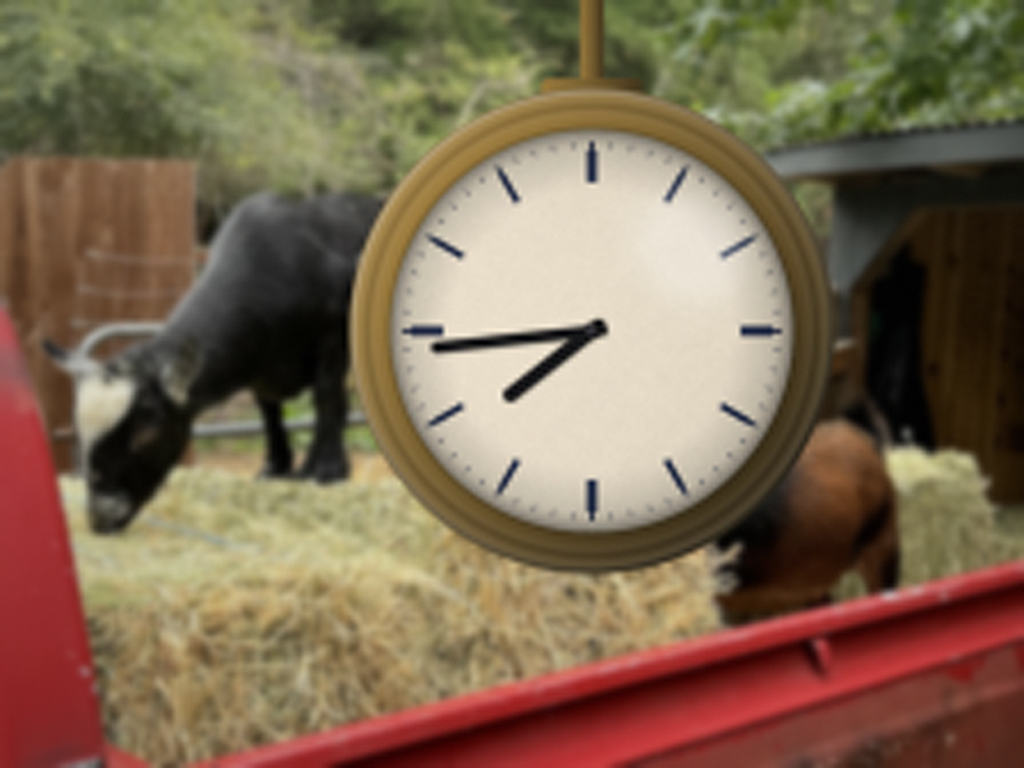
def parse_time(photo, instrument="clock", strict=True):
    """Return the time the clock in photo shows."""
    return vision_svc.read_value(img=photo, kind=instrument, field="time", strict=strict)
7:44
